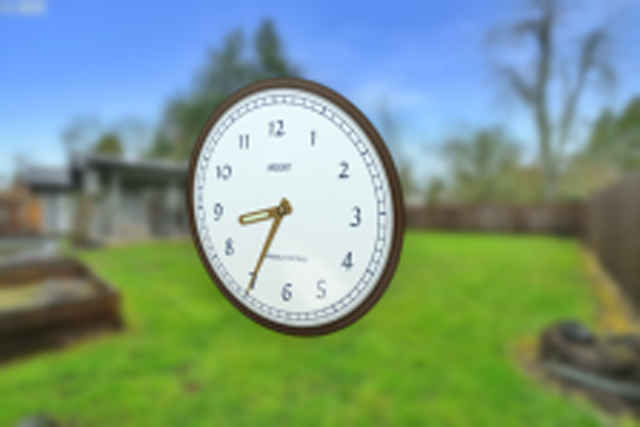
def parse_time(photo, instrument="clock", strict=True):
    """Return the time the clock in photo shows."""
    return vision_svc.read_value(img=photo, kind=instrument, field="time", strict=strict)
8:35
